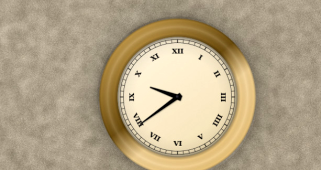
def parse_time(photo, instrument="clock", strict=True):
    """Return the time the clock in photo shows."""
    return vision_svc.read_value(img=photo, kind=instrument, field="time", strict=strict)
9:39
